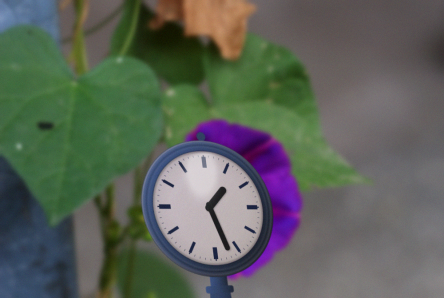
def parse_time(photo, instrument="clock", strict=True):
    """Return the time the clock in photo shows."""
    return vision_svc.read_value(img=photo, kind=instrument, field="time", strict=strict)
1:27
